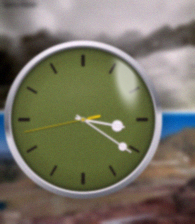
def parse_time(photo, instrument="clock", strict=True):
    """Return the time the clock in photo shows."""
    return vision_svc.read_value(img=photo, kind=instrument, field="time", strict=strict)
3:20:43
